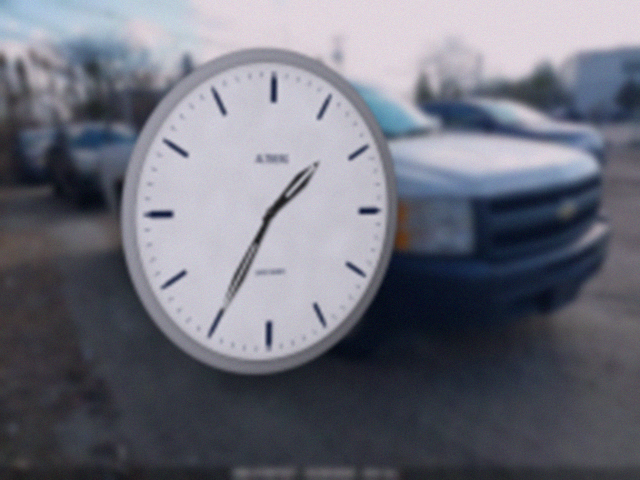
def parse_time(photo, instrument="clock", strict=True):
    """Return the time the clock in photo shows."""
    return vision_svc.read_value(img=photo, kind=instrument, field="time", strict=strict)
1:35
